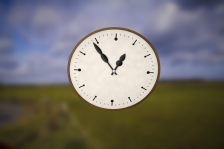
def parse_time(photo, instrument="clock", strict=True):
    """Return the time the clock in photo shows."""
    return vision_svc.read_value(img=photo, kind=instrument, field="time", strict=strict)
12:54
